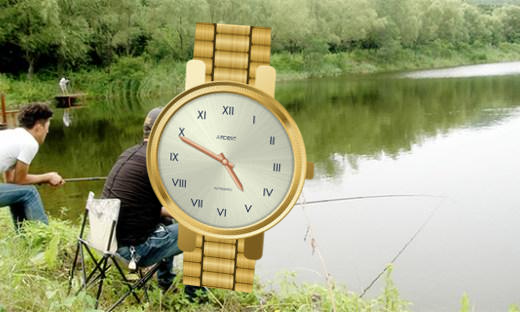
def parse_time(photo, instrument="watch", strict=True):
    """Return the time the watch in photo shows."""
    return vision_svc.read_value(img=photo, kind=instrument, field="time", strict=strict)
4:49
